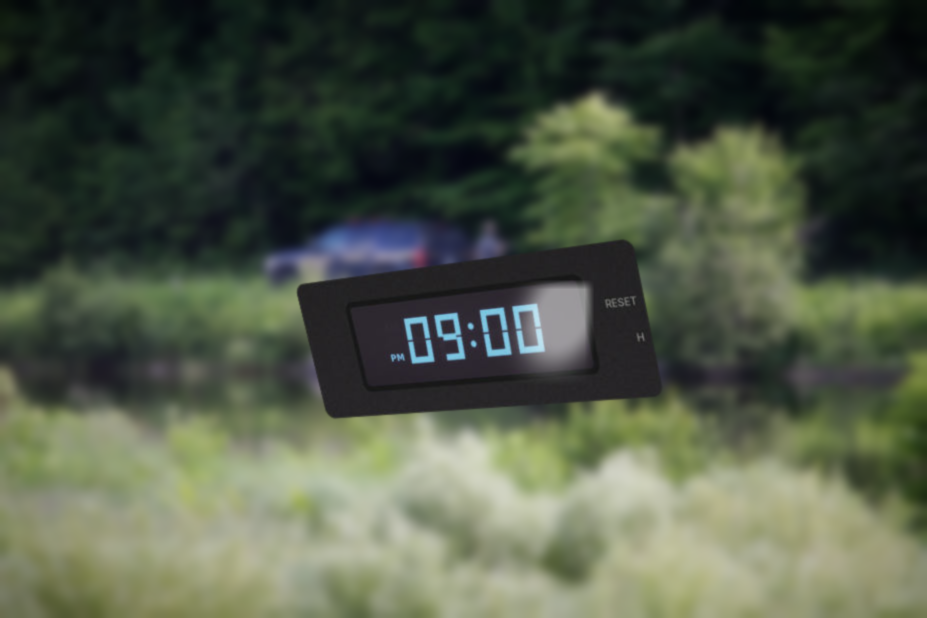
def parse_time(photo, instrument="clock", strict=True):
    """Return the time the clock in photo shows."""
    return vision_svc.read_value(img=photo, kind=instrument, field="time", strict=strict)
9:00
